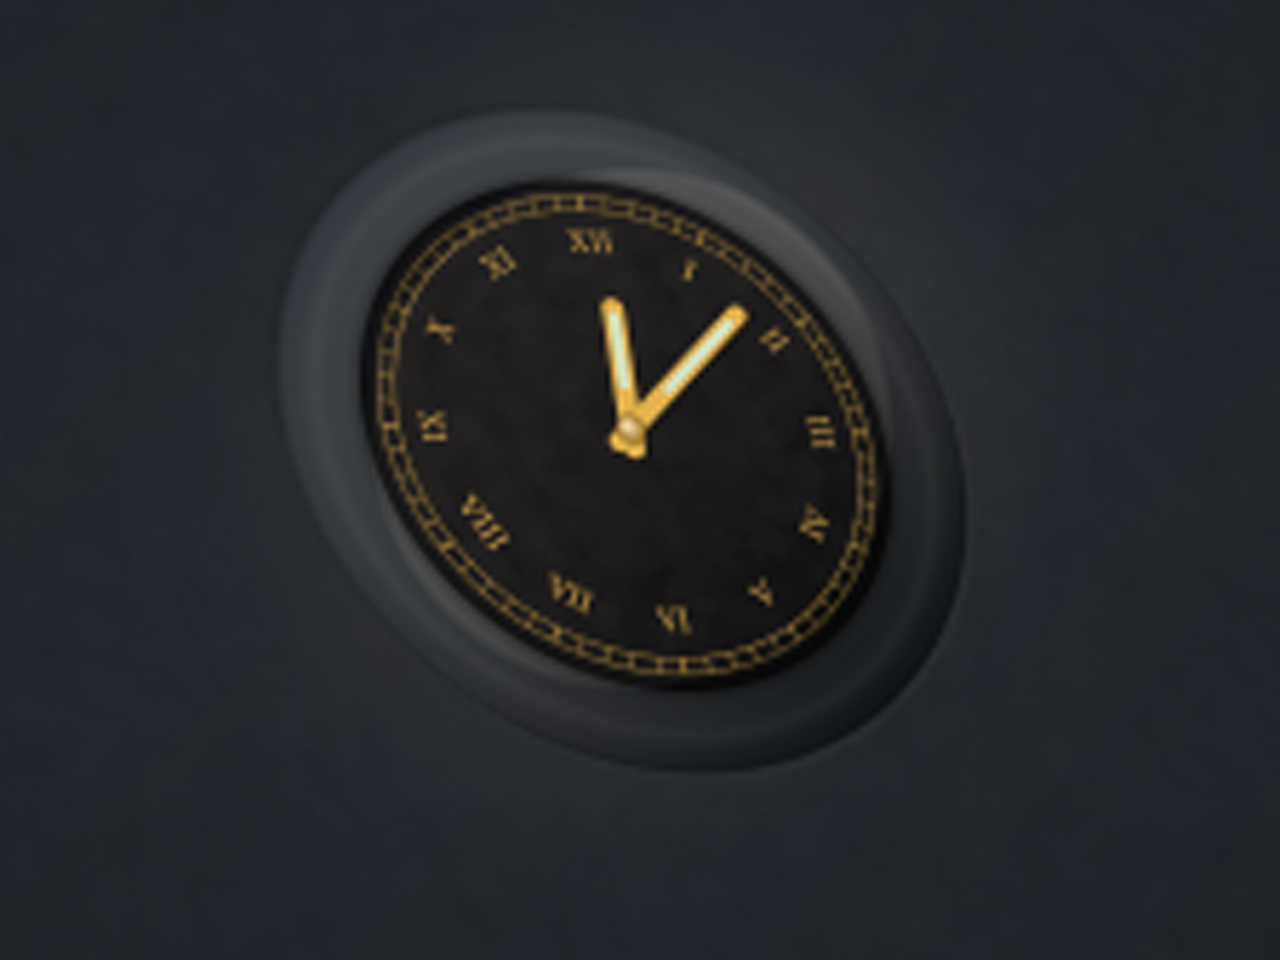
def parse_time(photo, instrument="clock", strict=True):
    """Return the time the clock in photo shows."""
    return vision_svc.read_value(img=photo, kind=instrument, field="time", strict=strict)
12:08
